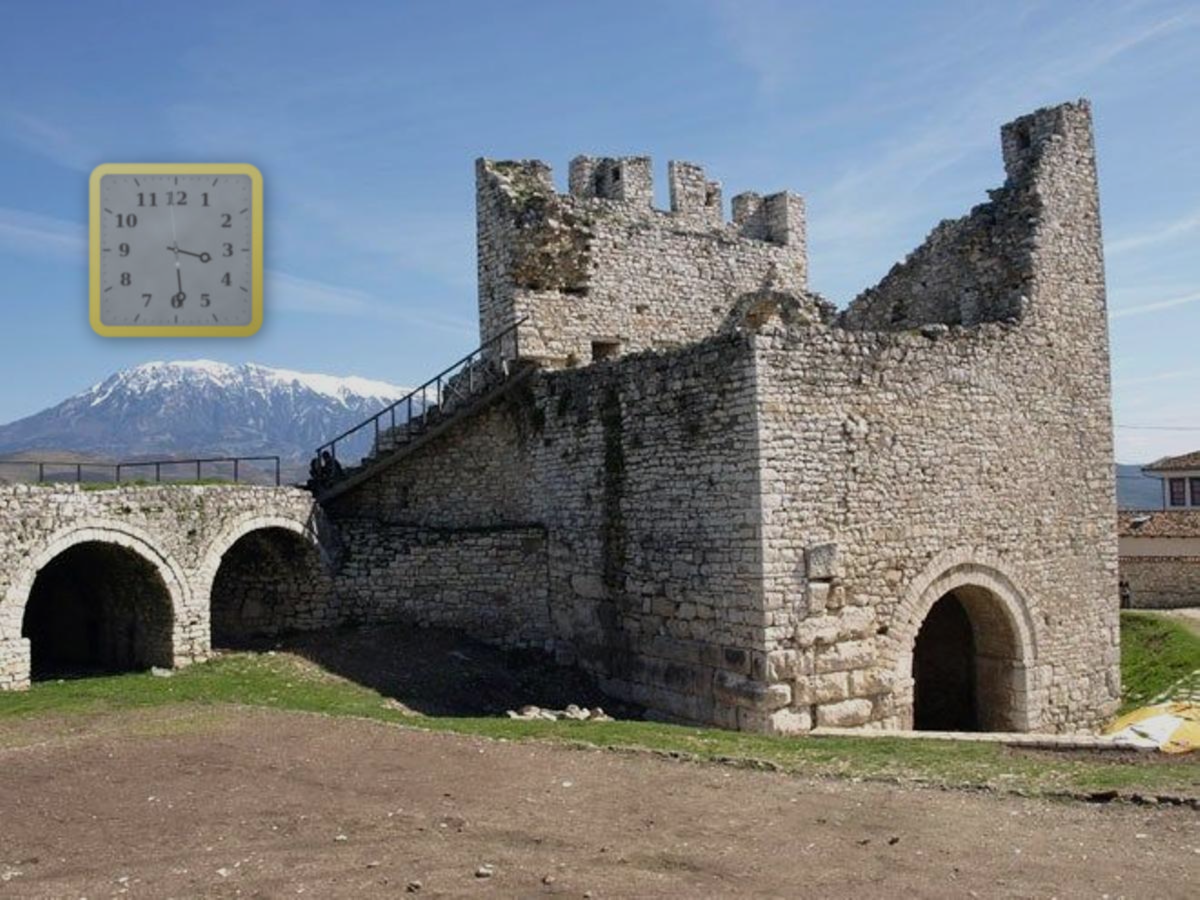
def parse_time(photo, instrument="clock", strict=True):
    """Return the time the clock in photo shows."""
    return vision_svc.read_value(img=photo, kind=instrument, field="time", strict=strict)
3:28:59
